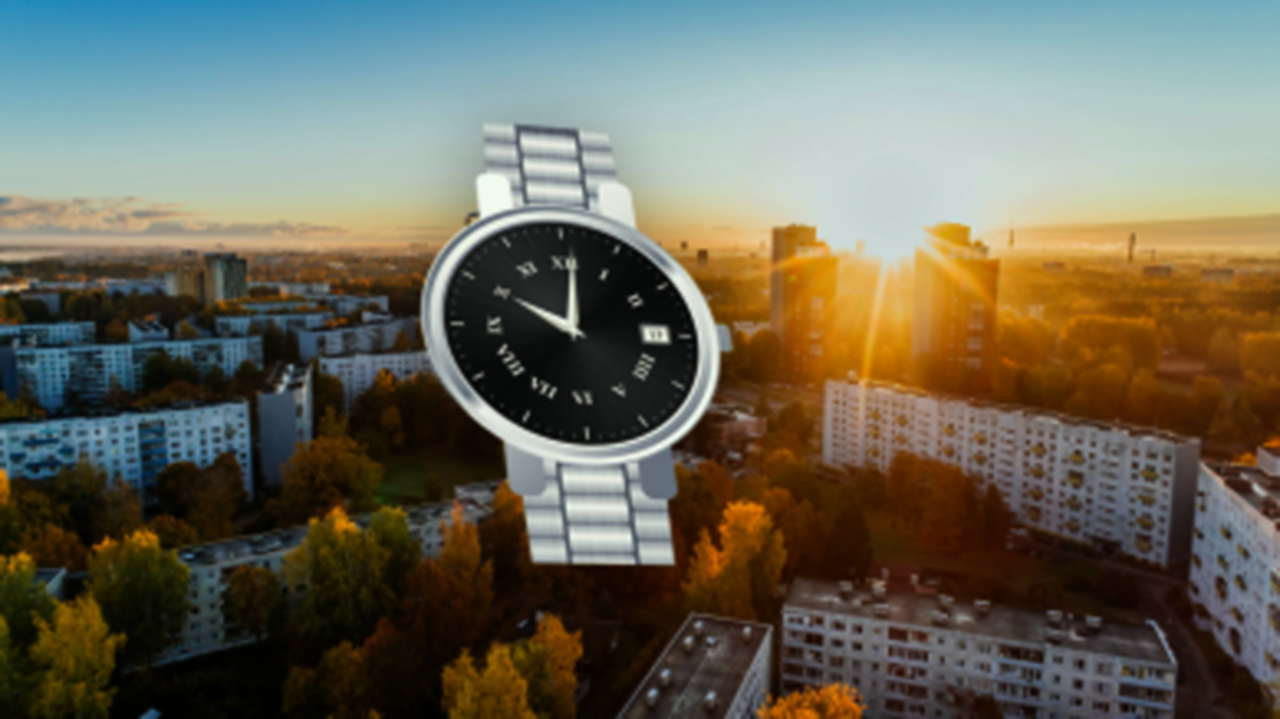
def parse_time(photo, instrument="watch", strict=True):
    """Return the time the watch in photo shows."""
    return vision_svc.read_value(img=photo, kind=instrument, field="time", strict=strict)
10:01
